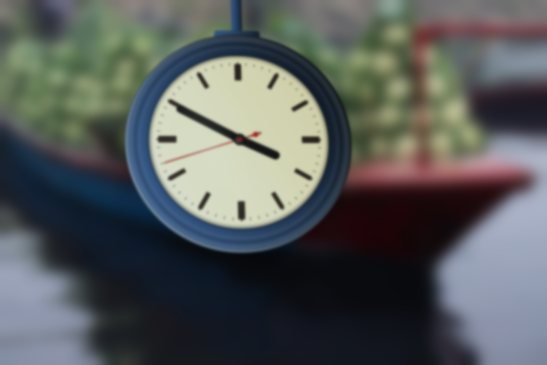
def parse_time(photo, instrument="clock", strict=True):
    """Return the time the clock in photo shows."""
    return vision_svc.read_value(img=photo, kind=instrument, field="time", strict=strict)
3:49:42
